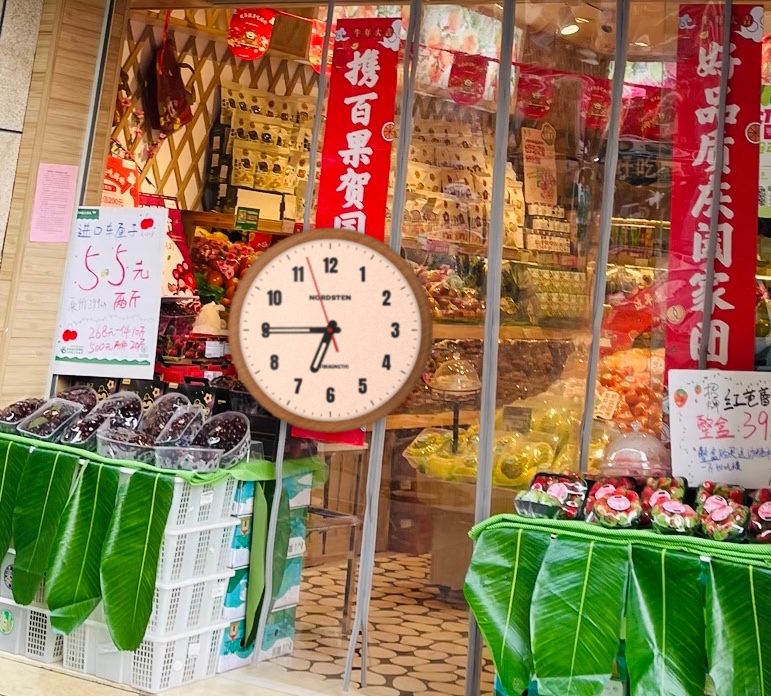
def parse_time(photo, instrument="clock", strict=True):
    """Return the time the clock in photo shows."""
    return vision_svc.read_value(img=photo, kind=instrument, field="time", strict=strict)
6:44:57
